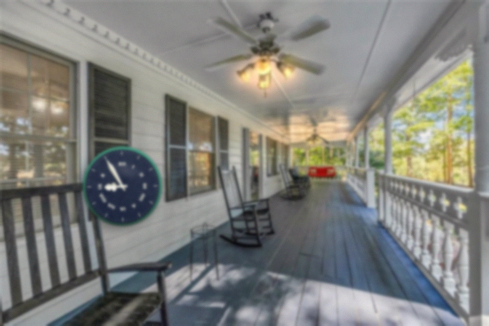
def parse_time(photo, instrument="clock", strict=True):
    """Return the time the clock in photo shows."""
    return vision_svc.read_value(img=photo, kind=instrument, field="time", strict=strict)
8:55
